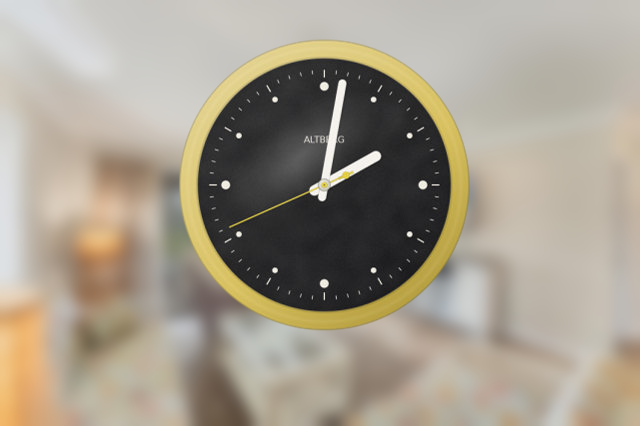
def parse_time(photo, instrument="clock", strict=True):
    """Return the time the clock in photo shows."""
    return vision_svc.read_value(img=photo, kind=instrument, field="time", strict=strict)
2:01:41
